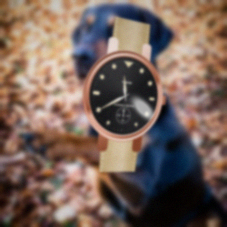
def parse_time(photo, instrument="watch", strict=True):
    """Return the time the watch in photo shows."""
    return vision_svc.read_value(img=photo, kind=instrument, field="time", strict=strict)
11:40
